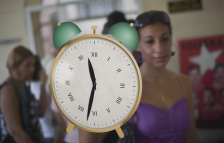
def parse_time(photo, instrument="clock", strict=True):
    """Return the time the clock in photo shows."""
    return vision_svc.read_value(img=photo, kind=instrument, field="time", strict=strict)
11:32
